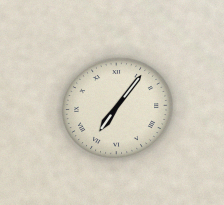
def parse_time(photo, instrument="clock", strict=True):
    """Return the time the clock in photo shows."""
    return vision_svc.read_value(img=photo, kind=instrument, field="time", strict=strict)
7:06
